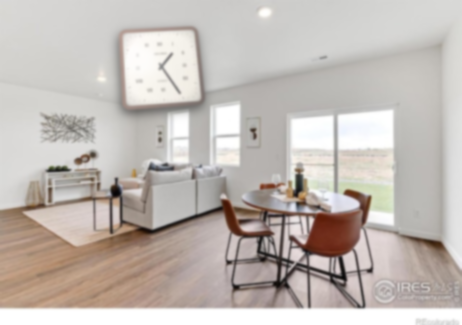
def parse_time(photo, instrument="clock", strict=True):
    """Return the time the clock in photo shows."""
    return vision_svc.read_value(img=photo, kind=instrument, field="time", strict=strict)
1:25
